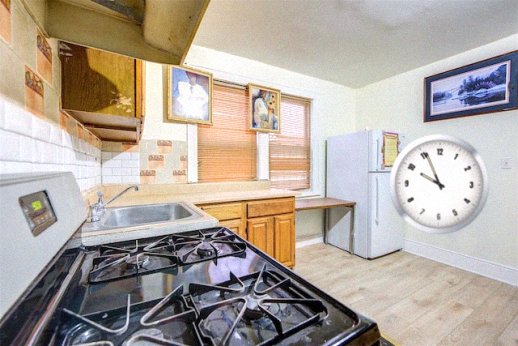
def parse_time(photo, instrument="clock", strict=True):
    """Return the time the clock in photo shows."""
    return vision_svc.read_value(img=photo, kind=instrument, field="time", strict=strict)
9:56
